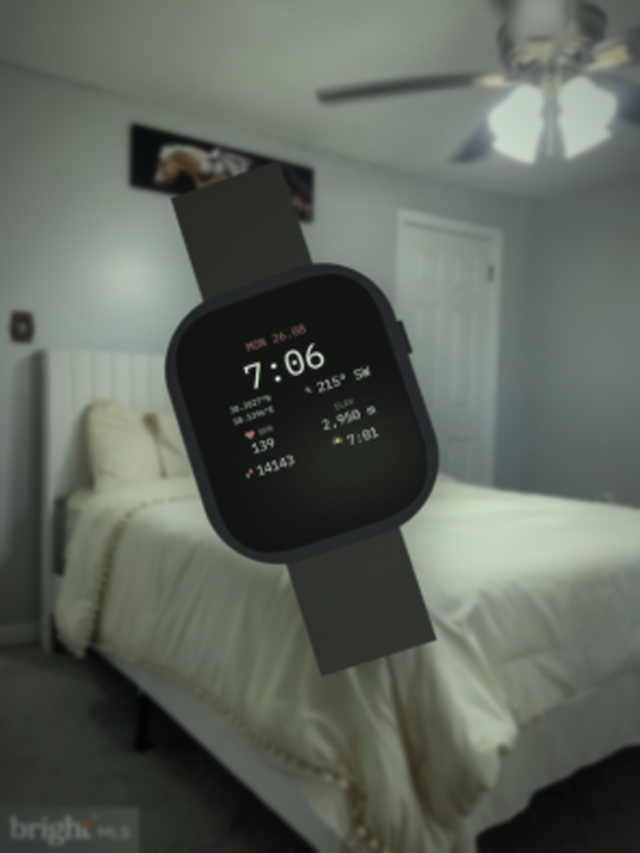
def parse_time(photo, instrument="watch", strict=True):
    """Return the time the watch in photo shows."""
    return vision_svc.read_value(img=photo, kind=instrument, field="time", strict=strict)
7:06
